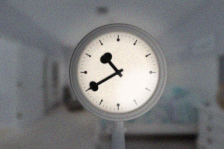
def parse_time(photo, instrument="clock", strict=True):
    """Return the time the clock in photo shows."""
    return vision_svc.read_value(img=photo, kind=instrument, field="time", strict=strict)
10:40
